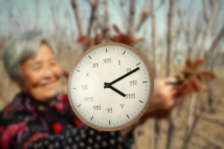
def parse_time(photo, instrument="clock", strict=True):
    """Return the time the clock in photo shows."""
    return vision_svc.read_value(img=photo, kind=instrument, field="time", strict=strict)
4:11
